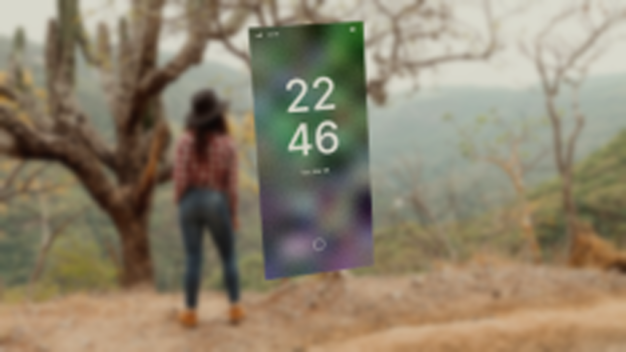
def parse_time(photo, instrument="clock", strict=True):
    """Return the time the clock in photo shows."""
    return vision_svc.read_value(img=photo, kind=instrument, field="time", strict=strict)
22:46
